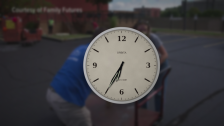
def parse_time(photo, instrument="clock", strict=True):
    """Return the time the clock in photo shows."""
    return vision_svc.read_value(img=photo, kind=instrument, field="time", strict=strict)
6:35
